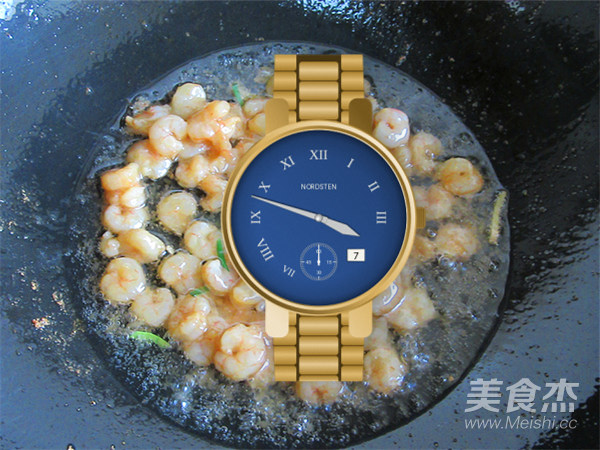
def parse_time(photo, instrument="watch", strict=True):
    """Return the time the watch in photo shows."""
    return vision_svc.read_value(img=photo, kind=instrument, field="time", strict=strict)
3:48
